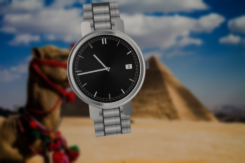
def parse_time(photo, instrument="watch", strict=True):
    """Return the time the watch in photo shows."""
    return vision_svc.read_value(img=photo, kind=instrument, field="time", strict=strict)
10:44
